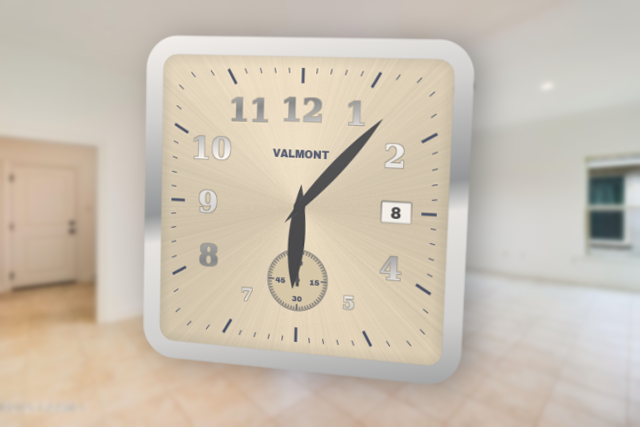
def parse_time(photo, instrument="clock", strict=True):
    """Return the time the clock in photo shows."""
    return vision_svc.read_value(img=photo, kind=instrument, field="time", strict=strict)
6:07
